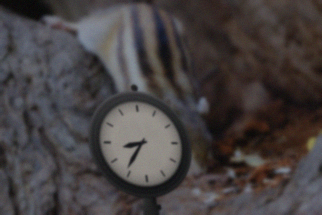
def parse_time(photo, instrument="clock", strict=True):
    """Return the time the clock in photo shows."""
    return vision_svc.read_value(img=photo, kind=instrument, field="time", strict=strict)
8:36
